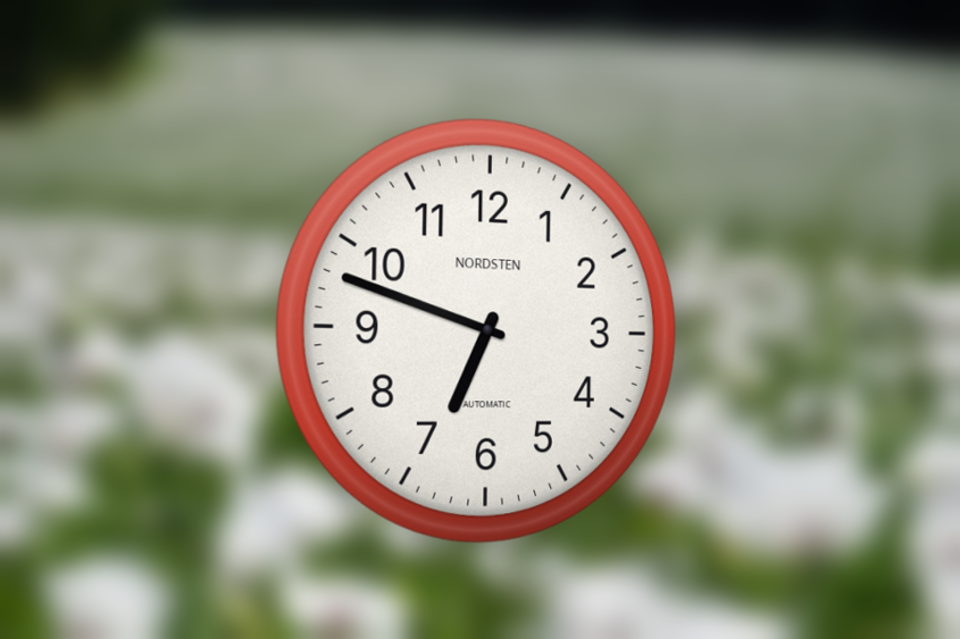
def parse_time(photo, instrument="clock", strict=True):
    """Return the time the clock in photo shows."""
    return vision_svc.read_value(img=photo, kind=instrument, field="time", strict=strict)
6:48
